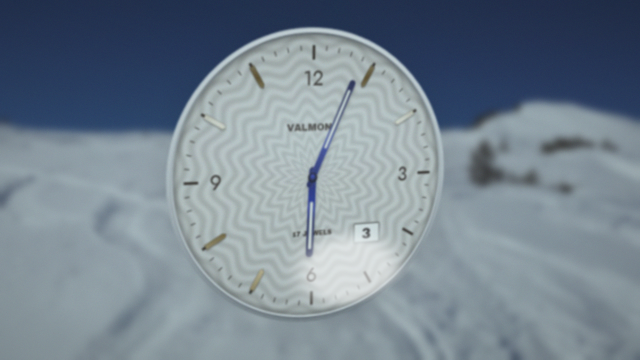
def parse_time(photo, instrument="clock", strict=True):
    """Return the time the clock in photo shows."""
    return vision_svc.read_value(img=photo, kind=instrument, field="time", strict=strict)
6:04
